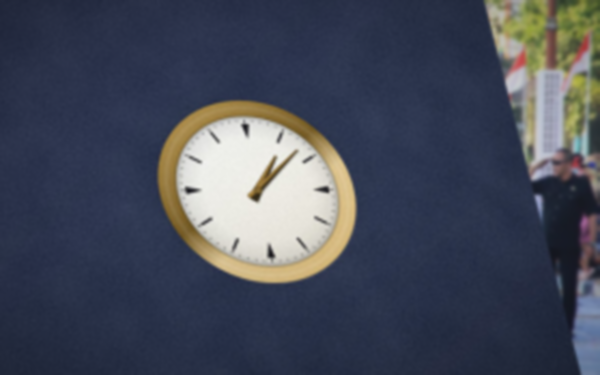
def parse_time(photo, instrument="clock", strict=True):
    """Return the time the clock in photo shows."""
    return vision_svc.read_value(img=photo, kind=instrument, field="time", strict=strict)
1:08
